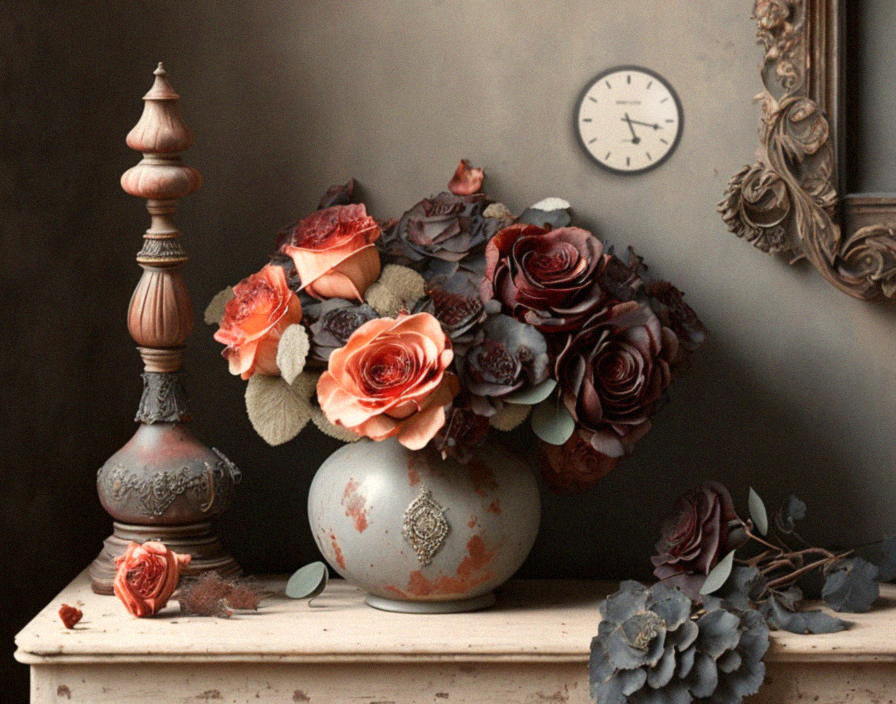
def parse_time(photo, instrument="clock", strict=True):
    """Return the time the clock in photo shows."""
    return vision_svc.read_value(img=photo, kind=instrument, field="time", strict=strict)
5:17
